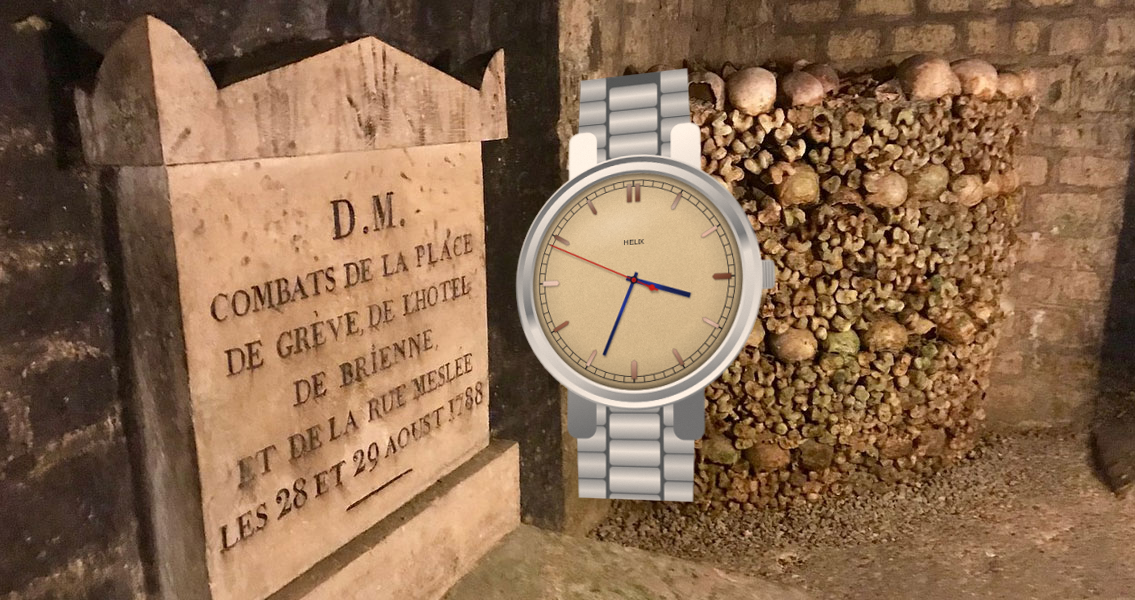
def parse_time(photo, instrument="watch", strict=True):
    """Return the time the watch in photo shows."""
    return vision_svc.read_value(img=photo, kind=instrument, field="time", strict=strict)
3:33:49
